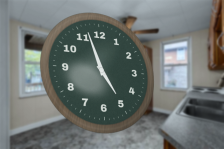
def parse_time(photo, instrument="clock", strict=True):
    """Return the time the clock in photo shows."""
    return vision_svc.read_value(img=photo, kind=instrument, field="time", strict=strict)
4:57
